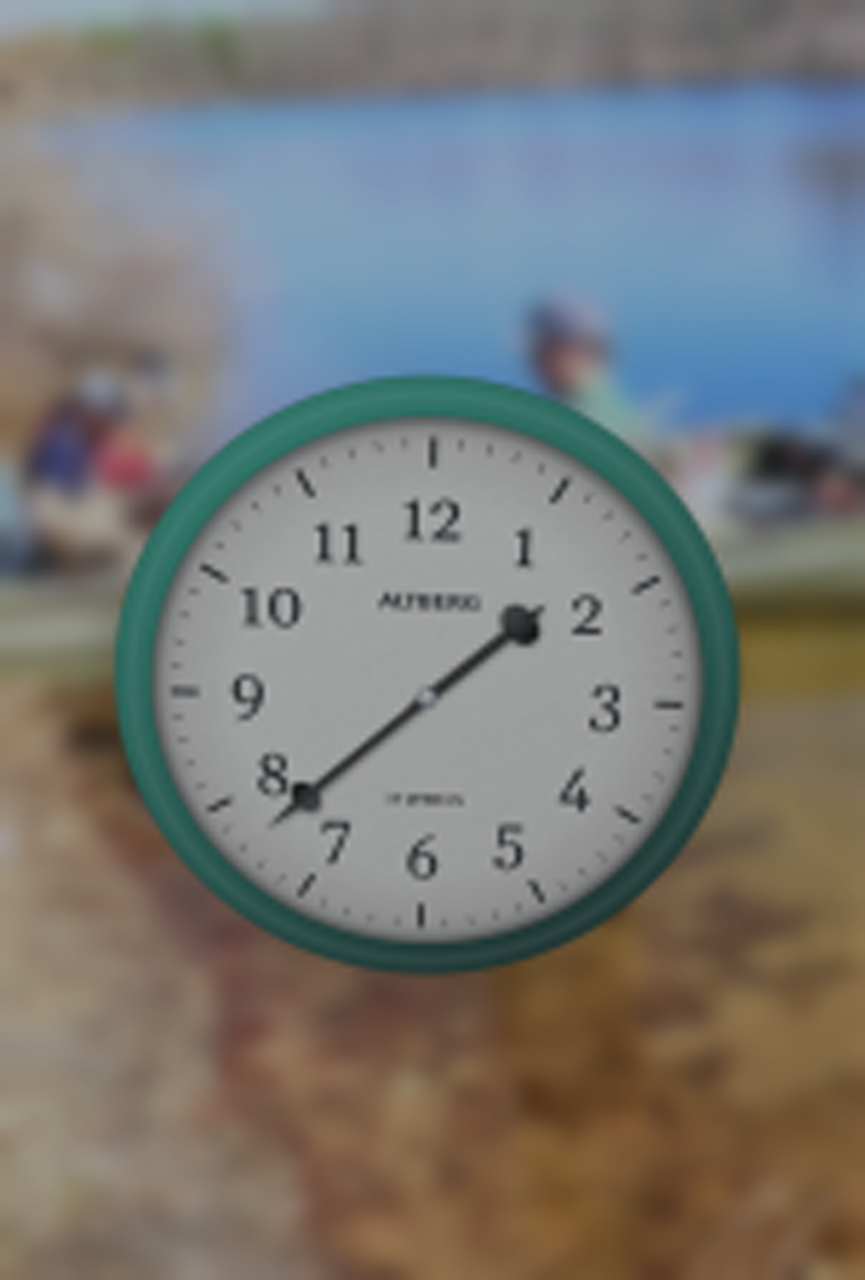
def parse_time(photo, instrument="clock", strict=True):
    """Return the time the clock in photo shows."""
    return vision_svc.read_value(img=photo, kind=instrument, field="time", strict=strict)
1:38
